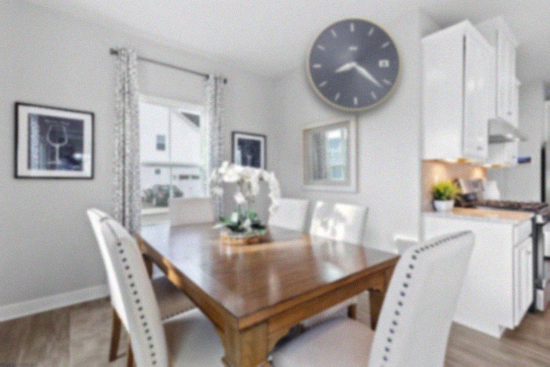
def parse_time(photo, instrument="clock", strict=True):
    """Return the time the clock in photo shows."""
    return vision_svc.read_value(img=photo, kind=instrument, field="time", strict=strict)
8:22
